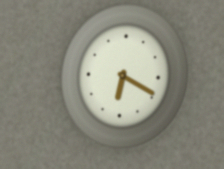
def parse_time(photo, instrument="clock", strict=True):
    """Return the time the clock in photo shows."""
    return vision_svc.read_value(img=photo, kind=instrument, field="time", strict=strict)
6:19
